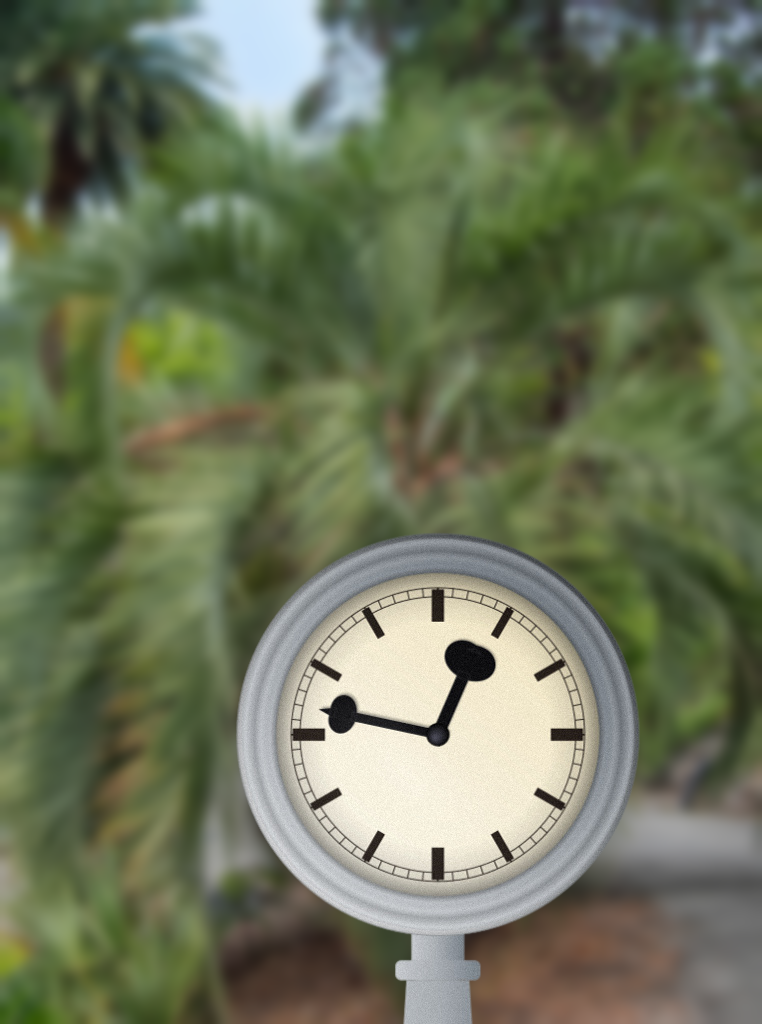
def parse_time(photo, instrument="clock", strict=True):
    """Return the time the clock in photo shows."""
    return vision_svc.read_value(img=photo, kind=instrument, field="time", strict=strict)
12:47
